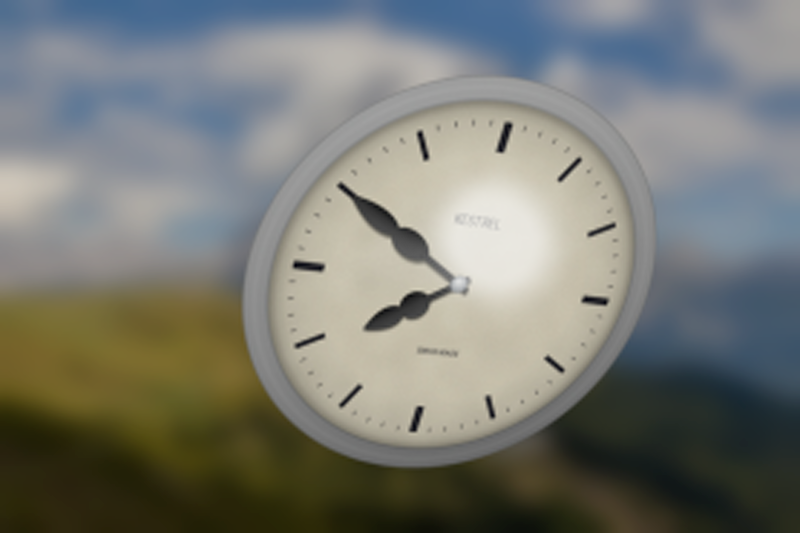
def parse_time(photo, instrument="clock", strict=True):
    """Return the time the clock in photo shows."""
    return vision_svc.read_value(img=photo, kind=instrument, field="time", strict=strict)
7:50
